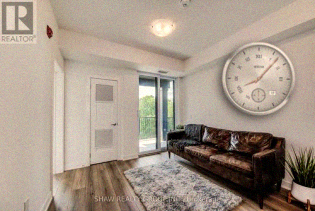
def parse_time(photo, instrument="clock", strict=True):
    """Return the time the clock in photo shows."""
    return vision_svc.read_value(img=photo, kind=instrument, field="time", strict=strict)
8:07
